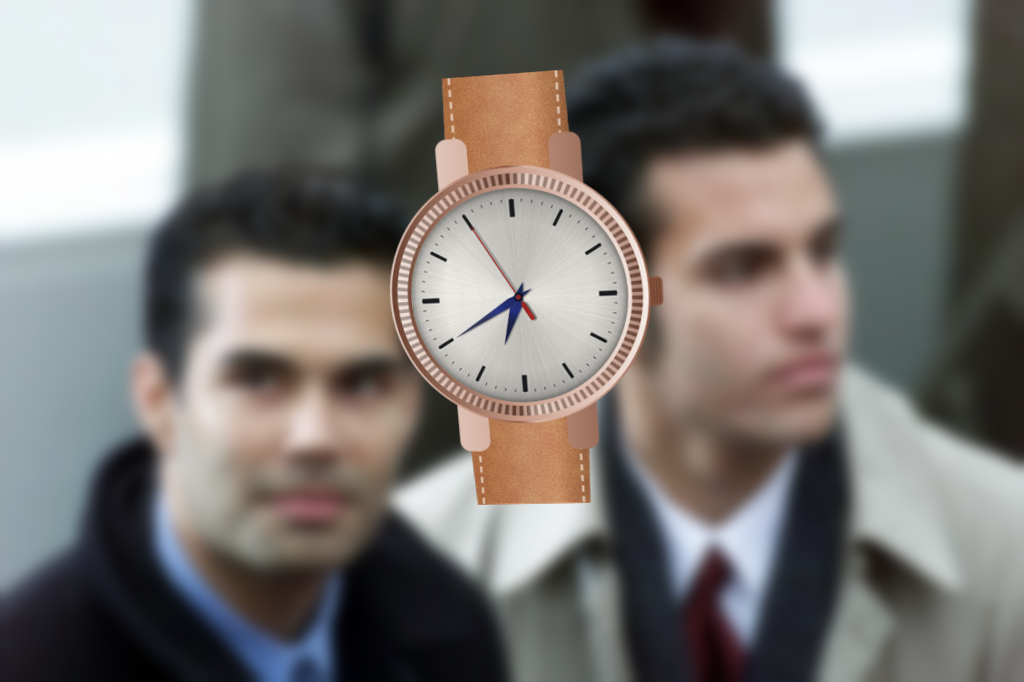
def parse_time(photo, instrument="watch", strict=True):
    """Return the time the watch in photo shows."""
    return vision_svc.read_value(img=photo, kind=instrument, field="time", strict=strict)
6:39:55
